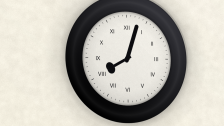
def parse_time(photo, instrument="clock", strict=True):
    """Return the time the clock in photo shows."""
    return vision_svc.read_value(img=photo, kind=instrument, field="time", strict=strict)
8:03
